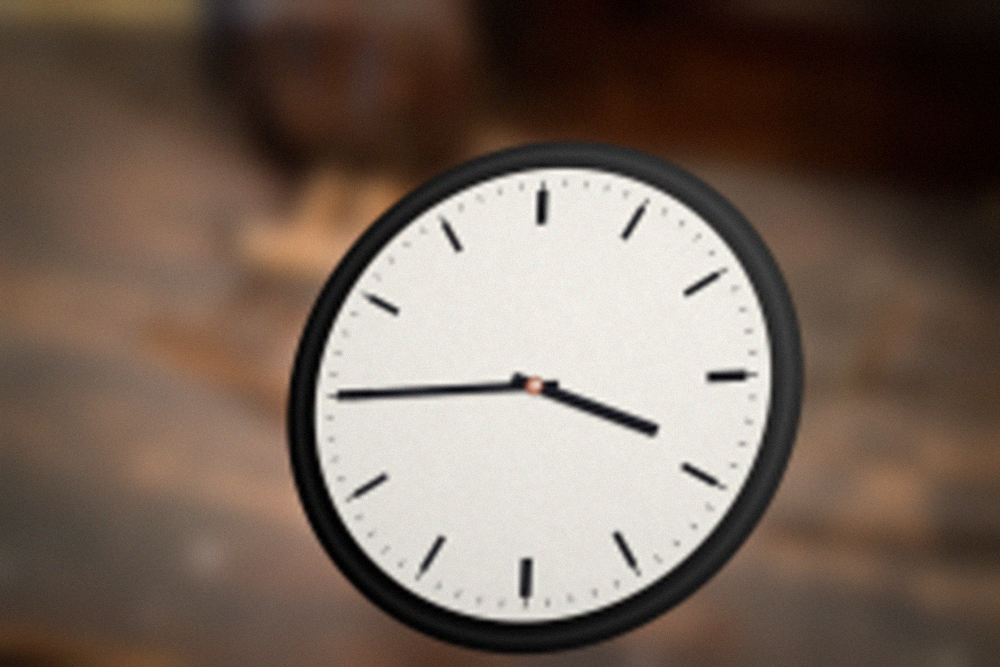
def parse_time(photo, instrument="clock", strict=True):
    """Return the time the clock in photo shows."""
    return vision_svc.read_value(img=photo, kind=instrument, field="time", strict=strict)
3:45
